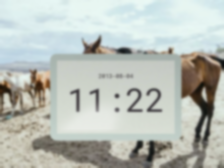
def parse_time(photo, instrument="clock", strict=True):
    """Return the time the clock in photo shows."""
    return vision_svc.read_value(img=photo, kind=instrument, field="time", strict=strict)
11:22
